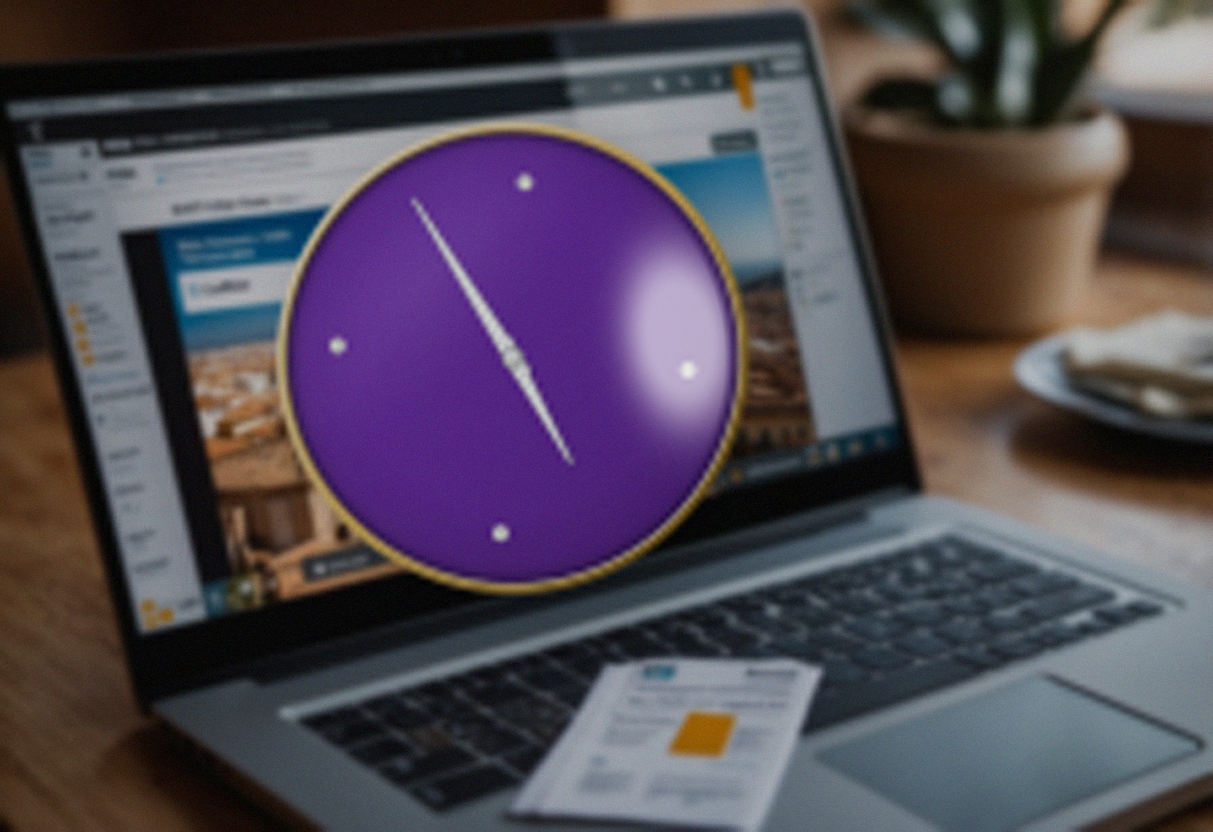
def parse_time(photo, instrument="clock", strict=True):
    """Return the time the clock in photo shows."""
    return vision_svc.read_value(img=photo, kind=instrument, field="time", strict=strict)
4:54
